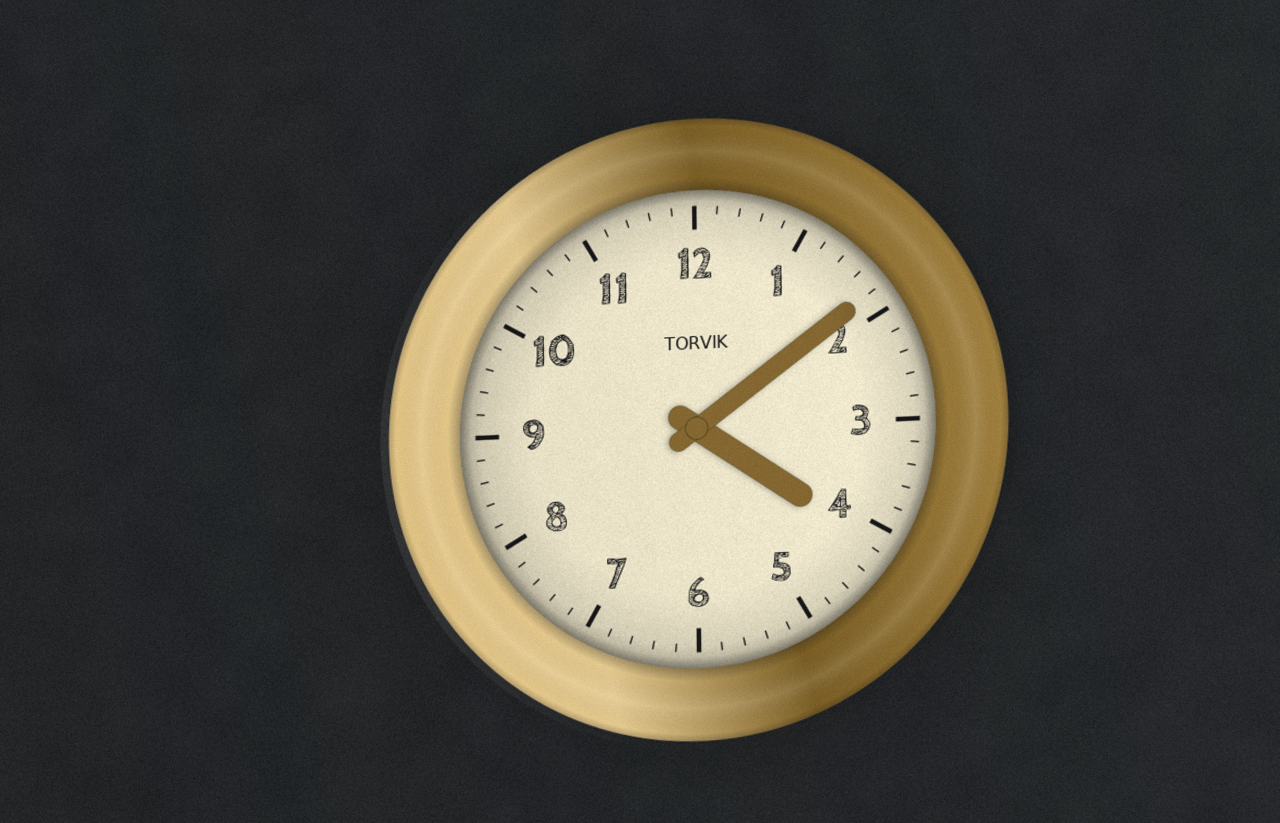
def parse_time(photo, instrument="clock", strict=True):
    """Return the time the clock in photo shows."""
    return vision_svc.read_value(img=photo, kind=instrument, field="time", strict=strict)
4:09
